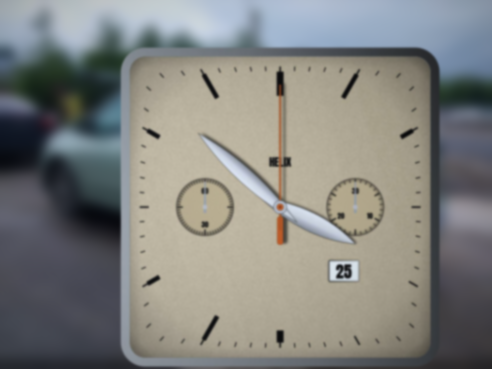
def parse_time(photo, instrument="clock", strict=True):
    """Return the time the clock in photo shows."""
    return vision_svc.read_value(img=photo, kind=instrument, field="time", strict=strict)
3:52
